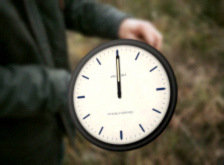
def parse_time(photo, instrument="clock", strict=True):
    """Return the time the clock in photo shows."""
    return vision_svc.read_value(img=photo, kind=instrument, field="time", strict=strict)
12:00
